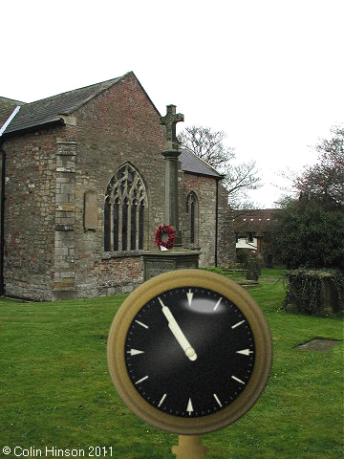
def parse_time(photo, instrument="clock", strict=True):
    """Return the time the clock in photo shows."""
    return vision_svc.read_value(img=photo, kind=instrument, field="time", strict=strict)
10:55
